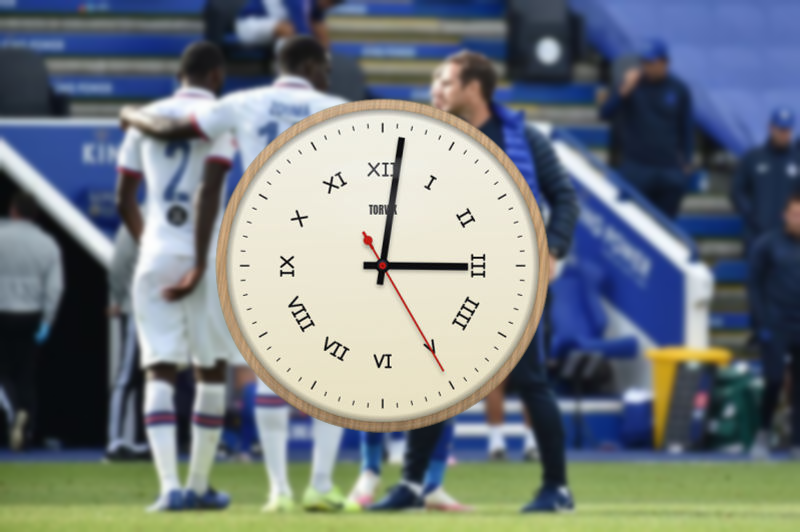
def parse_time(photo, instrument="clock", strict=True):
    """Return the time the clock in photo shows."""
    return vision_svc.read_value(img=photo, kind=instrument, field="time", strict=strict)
3:01:25
